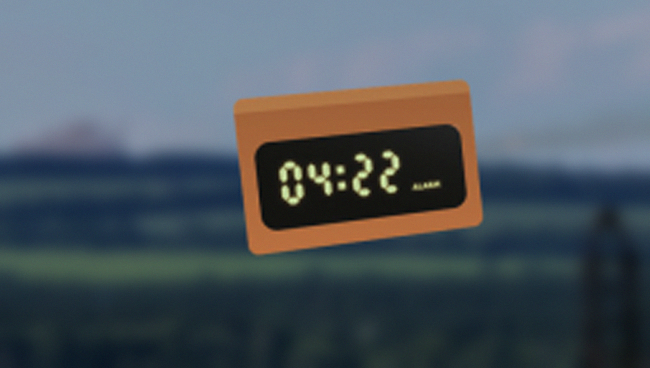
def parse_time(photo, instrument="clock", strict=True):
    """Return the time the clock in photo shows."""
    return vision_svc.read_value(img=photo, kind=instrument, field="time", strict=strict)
4:22
